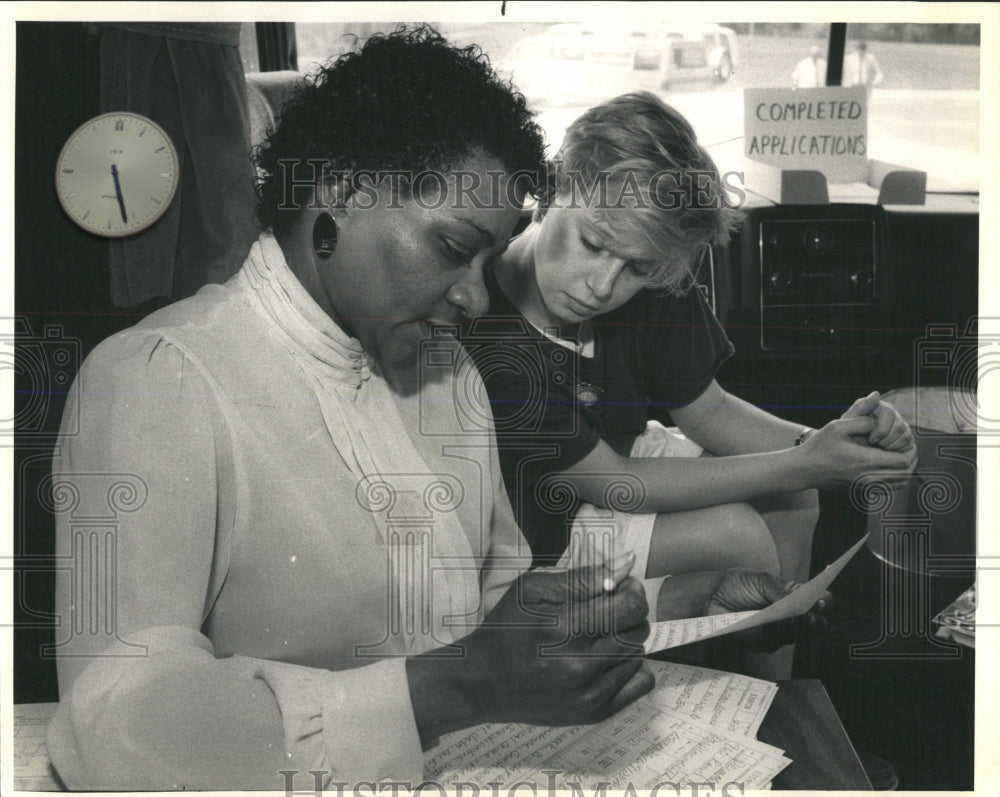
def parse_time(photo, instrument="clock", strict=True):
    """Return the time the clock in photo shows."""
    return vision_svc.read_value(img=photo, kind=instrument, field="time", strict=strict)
5:27
